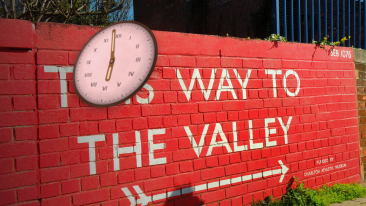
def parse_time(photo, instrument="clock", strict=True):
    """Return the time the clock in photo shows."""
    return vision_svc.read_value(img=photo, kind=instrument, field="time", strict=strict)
5:58
